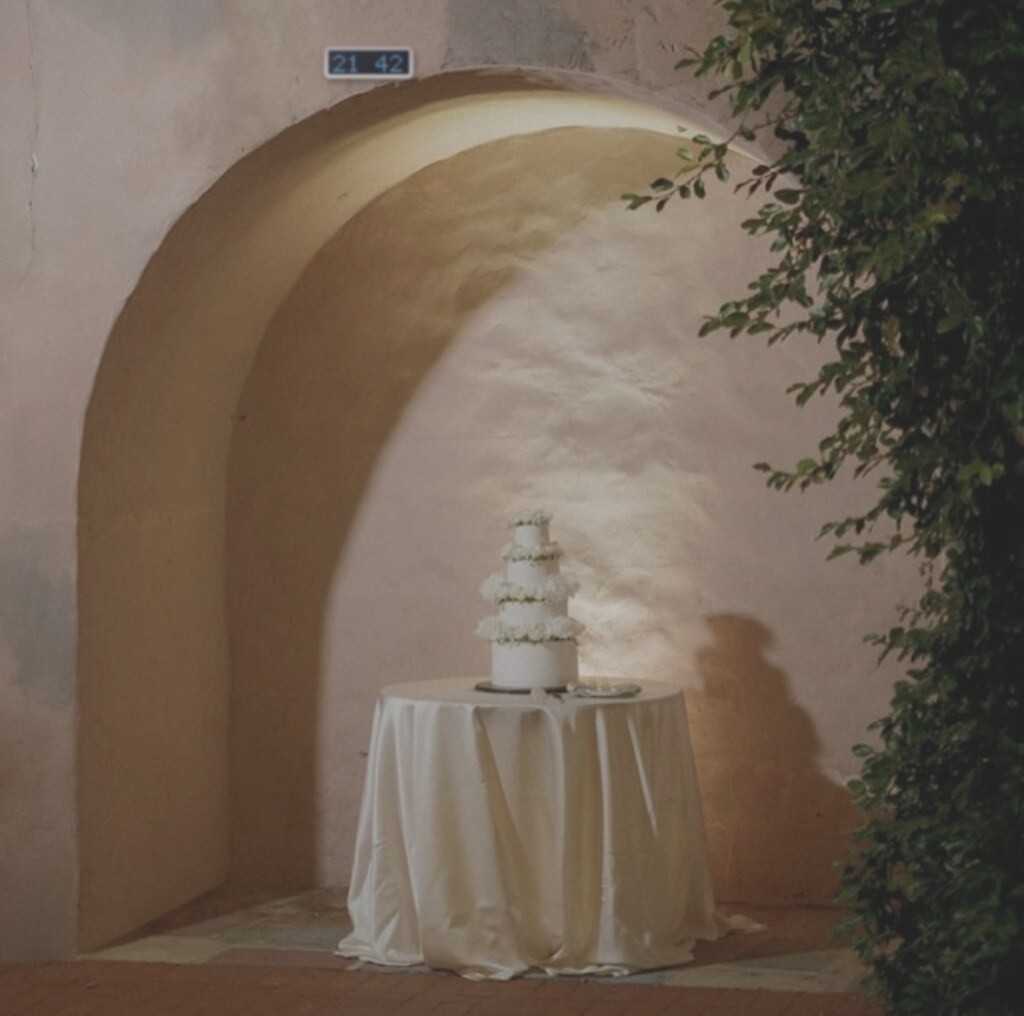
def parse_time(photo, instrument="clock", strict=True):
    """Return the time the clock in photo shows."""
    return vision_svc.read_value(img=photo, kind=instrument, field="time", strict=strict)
21:42
